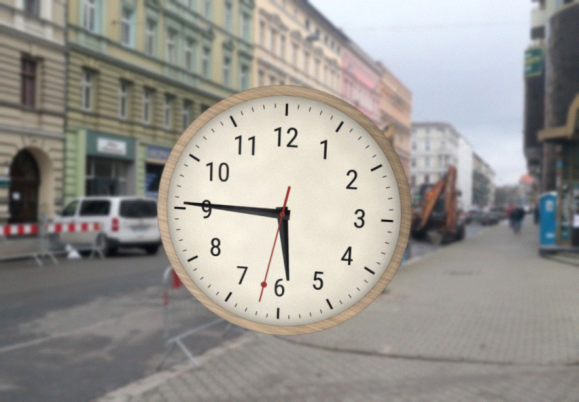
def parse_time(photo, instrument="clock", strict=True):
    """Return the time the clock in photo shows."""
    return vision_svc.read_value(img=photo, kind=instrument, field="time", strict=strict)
5:45:32
